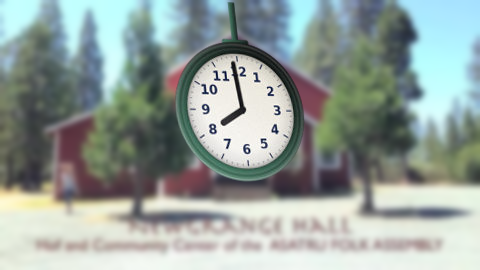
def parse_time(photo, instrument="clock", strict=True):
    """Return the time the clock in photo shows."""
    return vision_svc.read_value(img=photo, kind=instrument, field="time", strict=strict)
7:59
